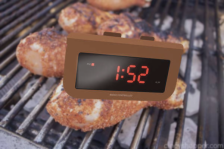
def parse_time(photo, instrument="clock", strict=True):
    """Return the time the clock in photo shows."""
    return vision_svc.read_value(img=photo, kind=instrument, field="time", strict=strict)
1:52
